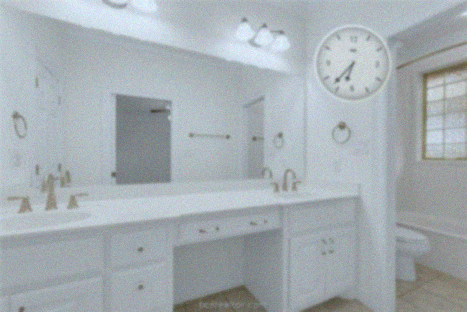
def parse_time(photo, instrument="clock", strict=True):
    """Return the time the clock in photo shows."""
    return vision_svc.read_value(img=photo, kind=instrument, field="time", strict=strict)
6:37
